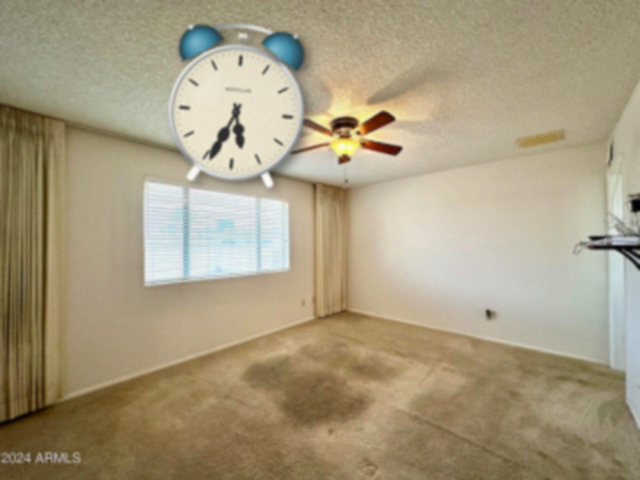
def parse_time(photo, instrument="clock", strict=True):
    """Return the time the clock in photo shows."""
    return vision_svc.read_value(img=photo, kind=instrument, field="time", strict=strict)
5:34
